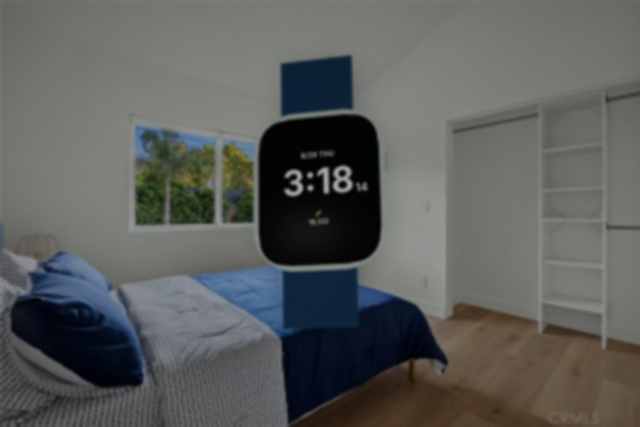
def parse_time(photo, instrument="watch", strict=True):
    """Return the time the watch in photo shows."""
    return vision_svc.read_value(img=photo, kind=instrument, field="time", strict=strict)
3:18
